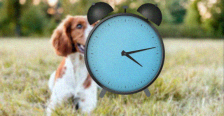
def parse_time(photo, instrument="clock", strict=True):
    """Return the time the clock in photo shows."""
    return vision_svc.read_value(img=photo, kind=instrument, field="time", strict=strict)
4:13
